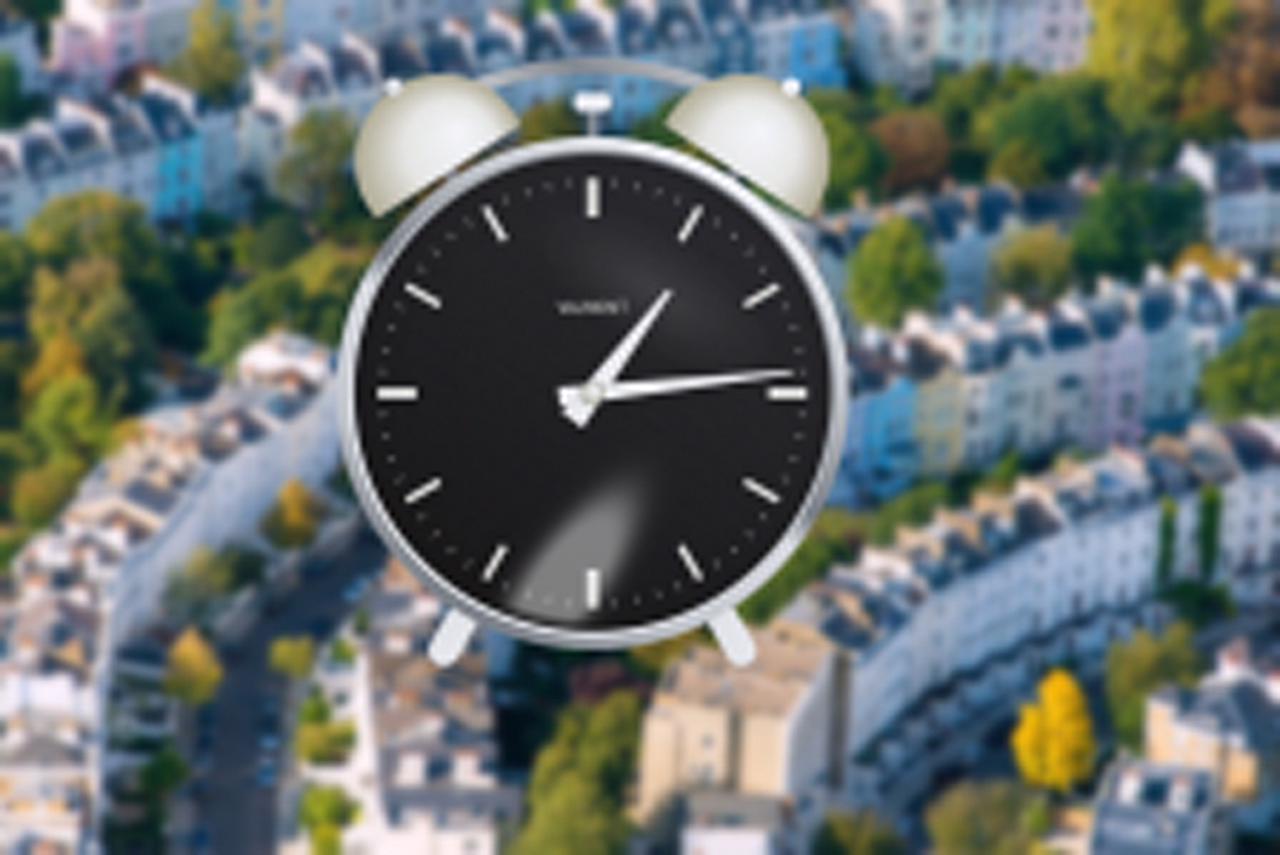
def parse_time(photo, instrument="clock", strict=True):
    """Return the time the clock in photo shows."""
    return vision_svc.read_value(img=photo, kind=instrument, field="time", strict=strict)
1:14
